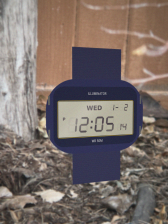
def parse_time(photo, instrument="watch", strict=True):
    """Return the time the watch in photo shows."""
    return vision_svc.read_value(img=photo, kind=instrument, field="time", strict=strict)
12:05:14
